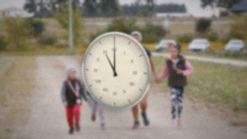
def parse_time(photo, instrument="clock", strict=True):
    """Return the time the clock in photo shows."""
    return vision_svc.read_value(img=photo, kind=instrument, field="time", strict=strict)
11:00
